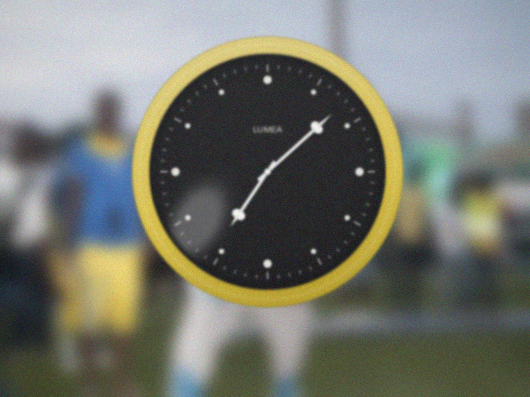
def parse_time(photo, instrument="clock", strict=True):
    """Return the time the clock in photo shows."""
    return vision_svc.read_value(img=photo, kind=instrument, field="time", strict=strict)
7:08
